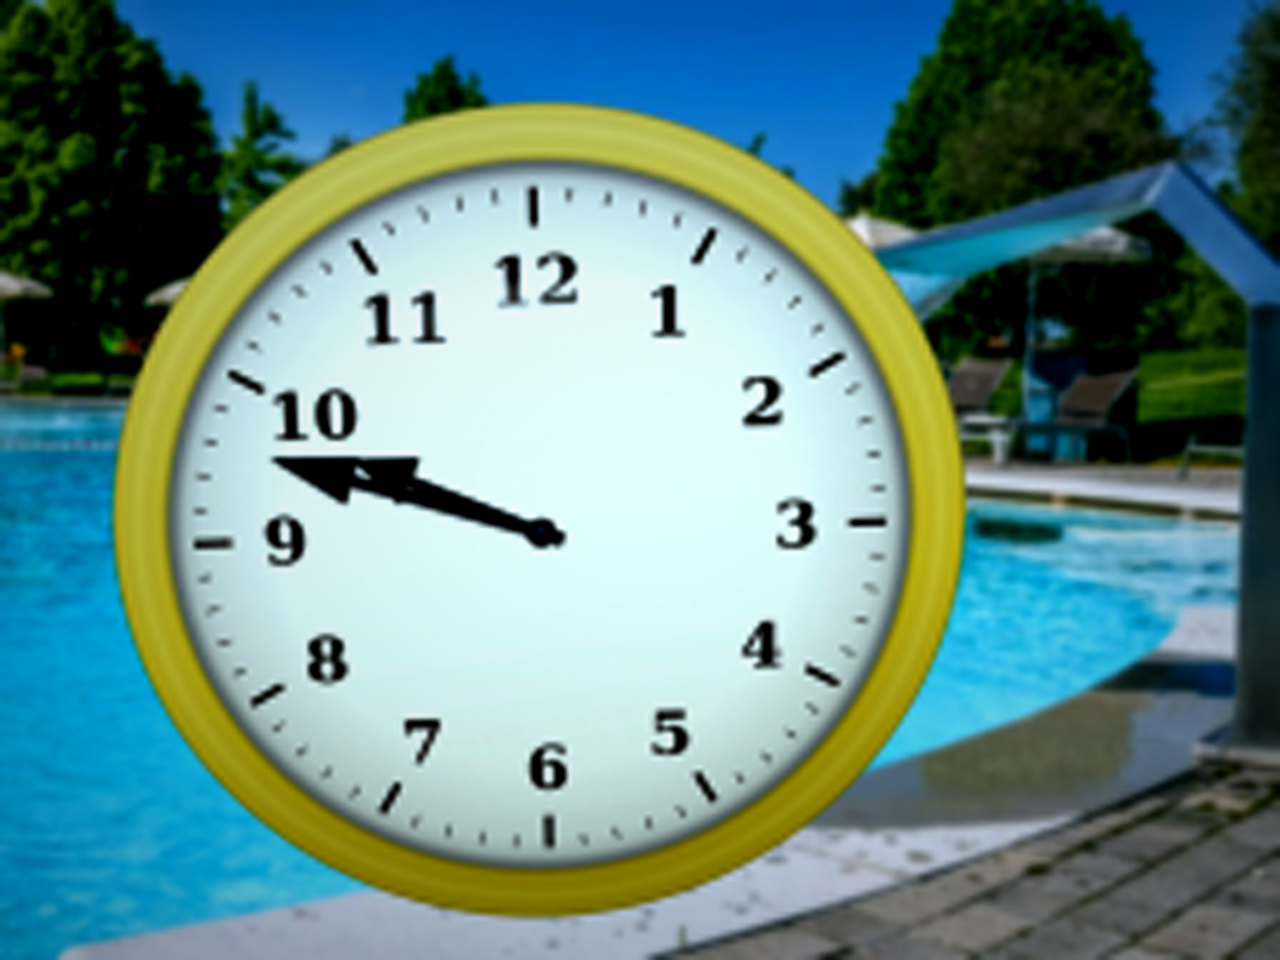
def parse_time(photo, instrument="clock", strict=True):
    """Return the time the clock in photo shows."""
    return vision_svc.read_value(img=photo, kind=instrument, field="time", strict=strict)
9:48
